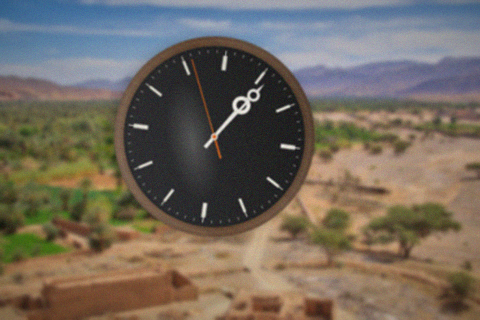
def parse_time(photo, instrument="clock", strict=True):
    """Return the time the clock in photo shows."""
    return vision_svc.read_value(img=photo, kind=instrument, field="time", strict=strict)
1:05:56
